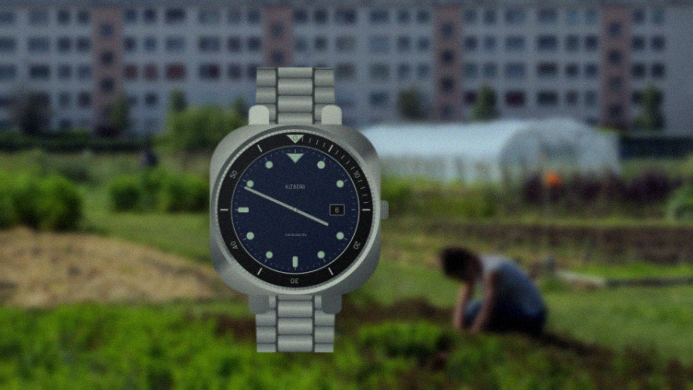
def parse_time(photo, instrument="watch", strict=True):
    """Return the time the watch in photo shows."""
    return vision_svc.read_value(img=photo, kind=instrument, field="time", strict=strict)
3:49
